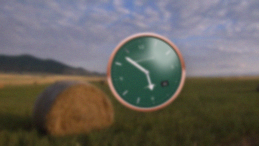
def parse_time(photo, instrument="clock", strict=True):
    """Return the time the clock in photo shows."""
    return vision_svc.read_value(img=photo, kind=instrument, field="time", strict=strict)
5:53
